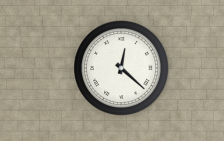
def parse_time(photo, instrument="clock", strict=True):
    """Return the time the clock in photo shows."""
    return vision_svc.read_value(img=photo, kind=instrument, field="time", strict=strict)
12:22
